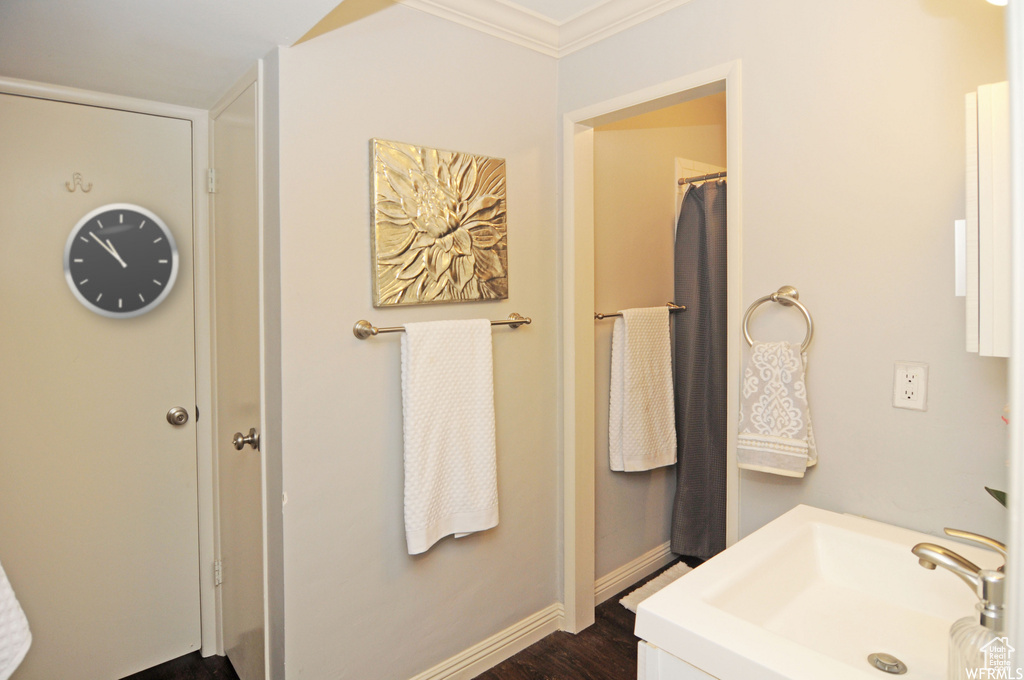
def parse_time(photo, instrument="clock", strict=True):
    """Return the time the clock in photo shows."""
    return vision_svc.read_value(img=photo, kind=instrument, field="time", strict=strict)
10:52
